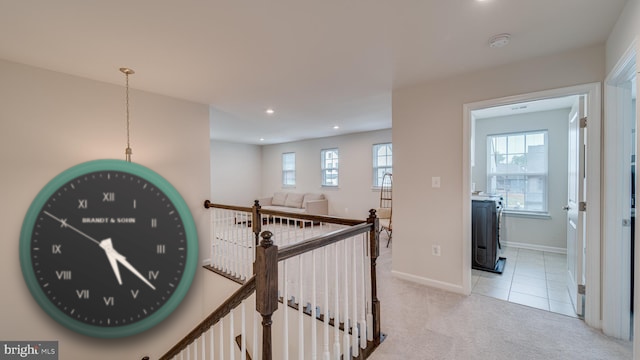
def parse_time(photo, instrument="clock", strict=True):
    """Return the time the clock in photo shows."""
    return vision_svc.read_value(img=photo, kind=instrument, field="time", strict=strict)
5:21:50
